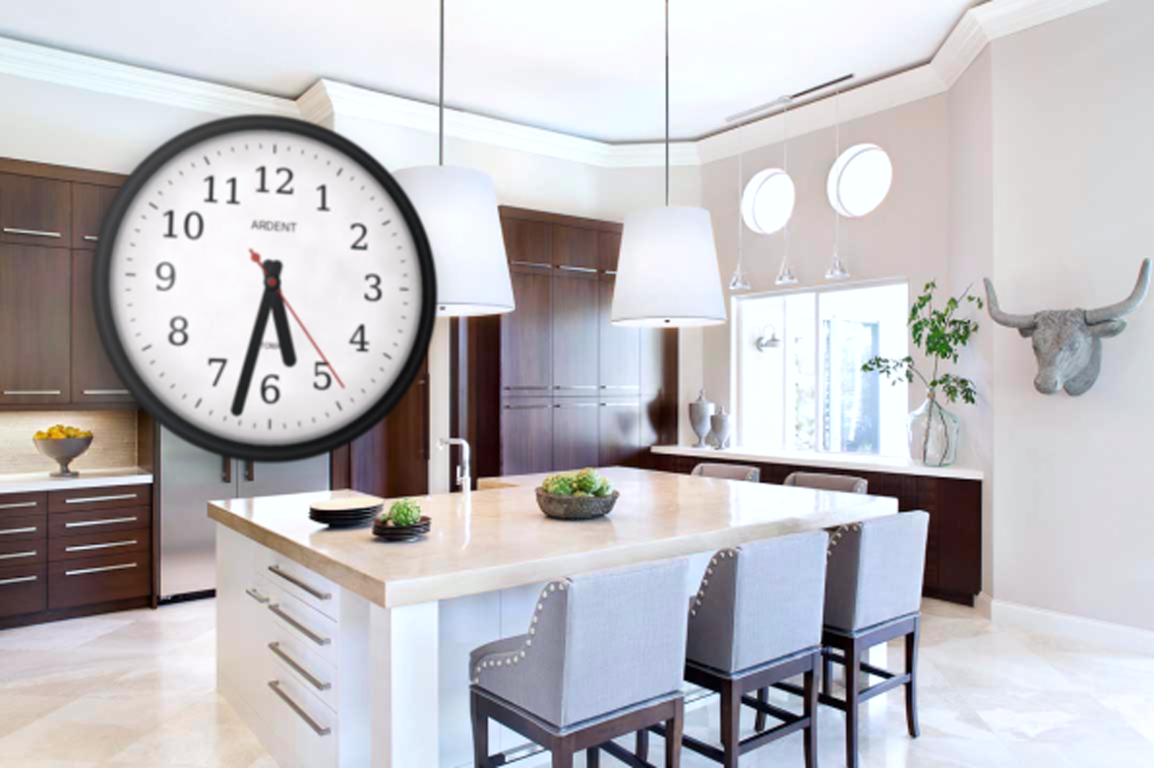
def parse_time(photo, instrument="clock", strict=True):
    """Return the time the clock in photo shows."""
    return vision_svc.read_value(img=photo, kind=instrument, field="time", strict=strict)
5:32:24
